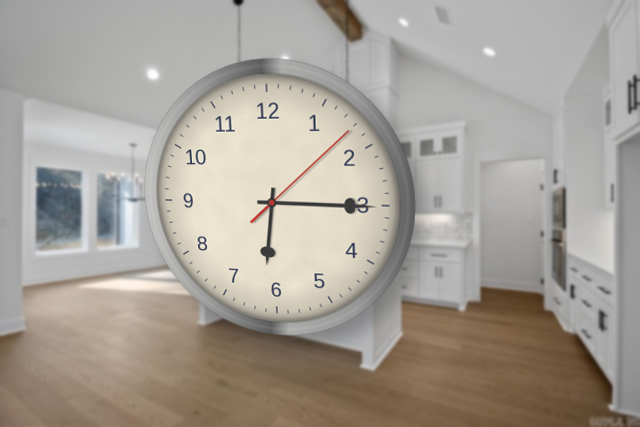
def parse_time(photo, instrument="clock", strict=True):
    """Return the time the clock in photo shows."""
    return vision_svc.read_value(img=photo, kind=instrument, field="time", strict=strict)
6:15:08
